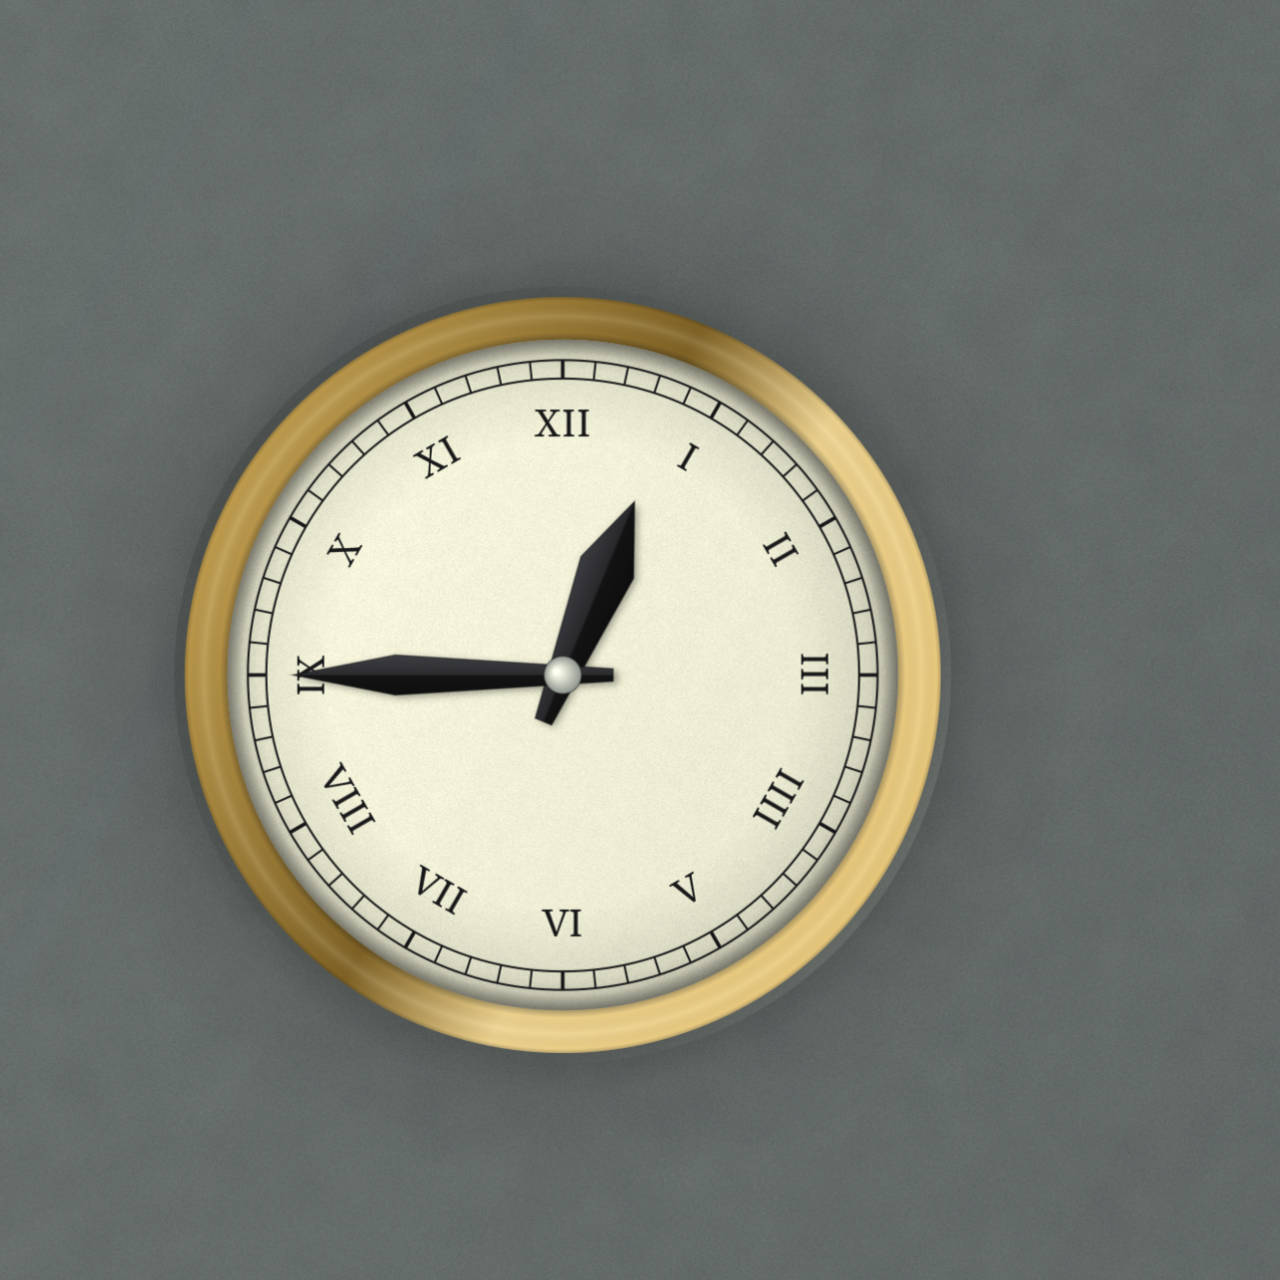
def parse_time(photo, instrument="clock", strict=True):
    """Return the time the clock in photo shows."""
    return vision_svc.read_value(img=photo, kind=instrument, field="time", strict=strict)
12:45
